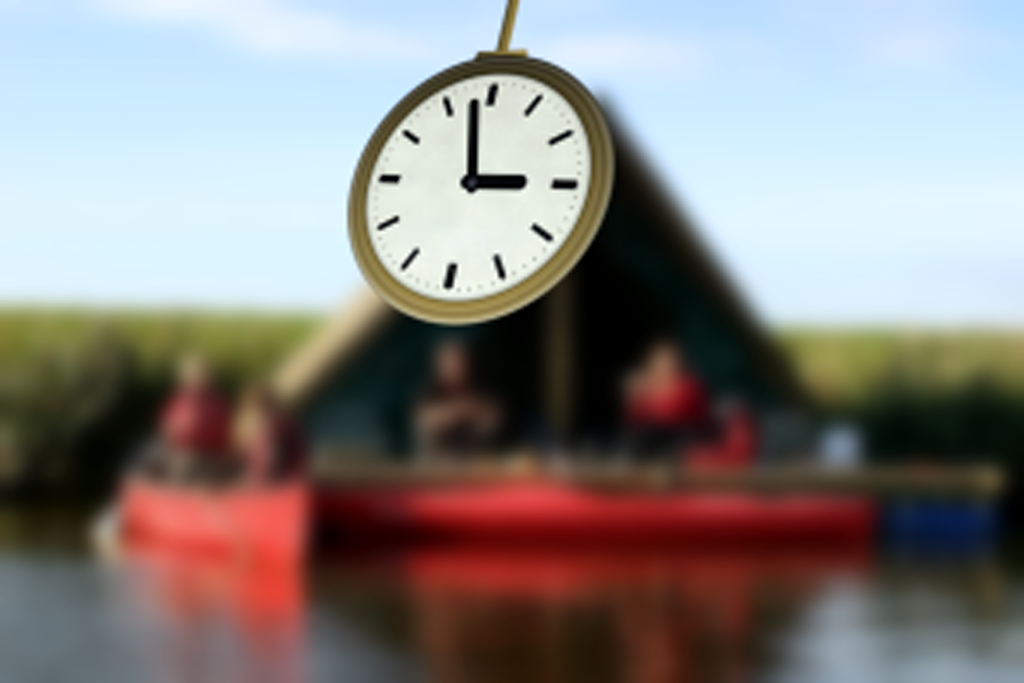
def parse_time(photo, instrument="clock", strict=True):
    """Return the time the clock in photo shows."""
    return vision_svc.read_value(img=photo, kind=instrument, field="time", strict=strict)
2:58
